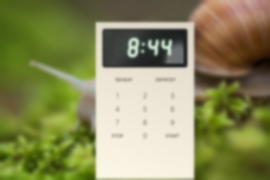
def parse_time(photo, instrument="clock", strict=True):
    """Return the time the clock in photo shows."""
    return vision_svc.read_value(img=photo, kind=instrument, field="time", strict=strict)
8:44
